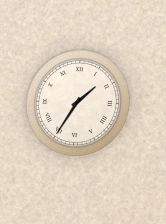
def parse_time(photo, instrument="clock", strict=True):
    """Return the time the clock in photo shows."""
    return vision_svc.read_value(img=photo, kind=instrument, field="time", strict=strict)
1:35
